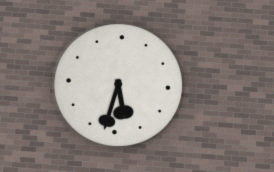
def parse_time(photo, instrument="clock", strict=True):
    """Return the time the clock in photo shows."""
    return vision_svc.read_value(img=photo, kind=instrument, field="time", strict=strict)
5:32
